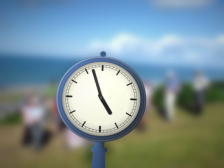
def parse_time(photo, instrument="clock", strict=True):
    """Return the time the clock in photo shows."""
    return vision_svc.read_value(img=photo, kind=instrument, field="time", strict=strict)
4:57
